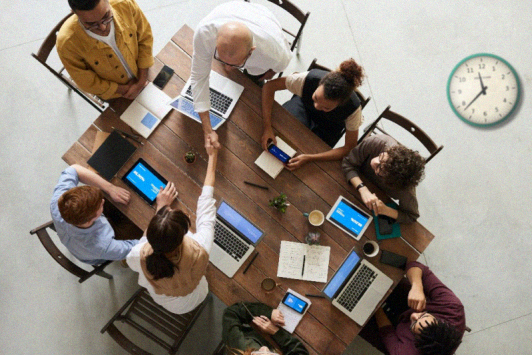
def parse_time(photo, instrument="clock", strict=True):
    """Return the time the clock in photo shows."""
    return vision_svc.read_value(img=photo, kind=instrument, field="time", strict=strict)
11:38
